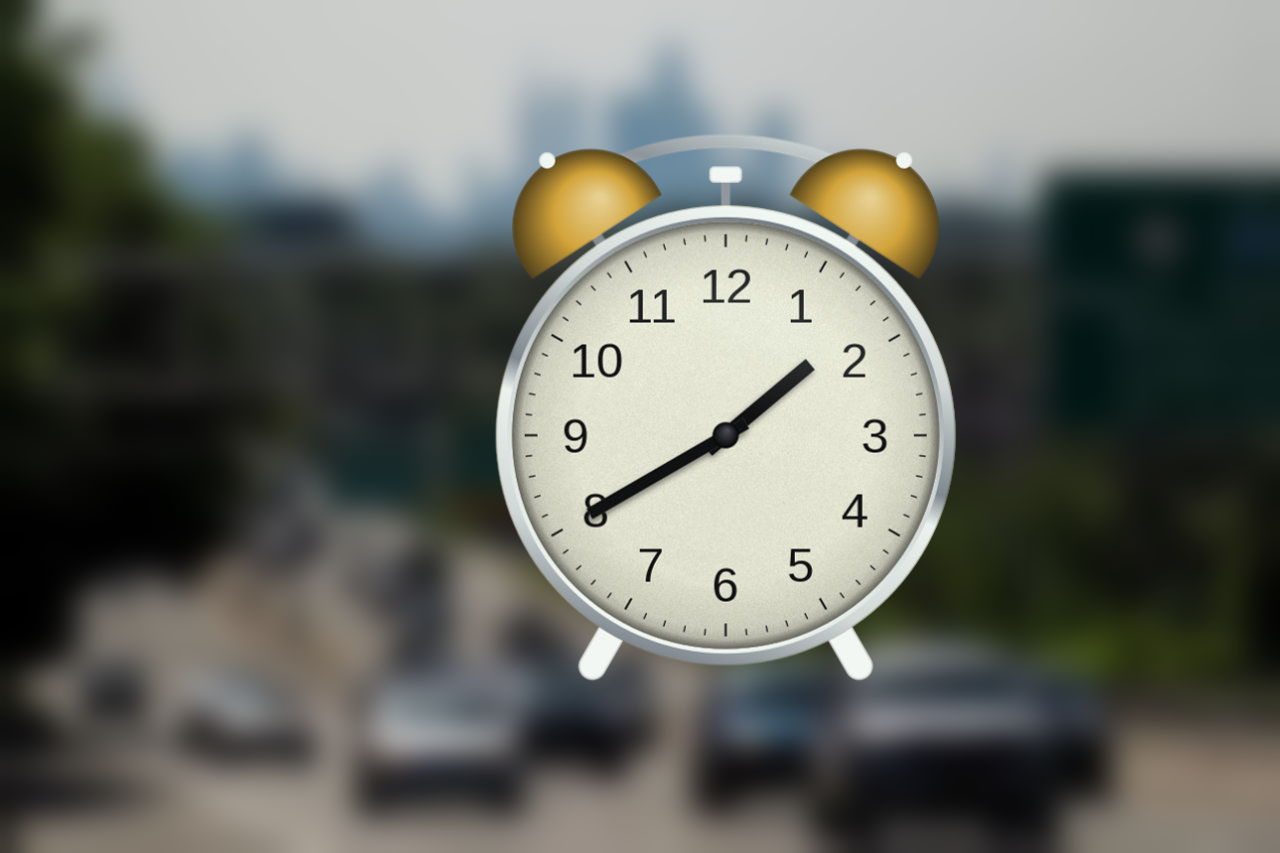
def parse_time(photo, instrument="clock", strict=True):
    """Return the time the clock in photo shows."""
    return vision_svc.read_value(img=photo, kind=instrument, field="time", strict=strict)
1:40
